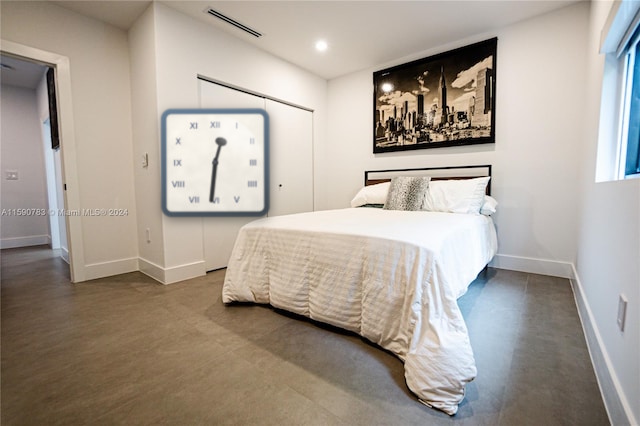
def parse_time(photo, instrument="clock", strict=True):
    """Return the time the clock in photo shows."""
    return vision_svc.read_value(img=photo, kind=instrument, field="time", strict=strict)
12:31
